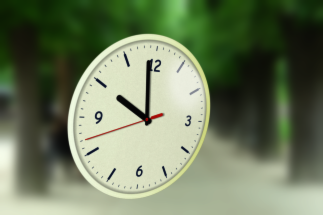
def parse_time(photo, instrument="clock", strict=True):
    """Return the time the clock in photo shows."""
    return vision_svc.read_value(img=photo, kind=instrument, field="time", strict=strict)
9:58:42
